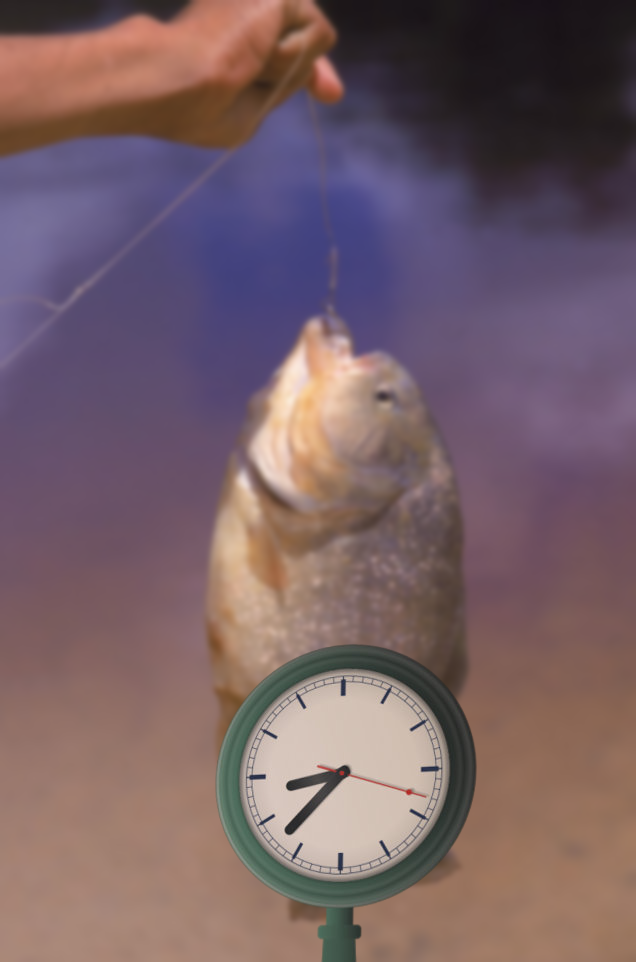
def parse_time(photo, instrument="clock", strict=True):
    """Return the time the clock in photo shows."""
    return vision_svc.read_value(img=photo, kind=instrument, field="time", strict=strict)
8:37:18
